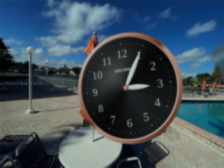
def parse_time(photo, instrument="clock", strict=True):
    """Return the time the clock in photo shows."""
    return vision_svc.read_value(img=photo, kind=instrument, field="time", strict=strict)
3:05
